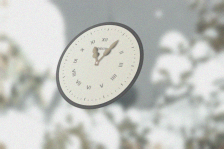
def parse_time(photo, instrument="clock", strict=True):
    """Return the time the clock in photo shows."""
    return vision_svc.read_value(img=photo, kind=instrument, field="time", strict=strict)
11:05
